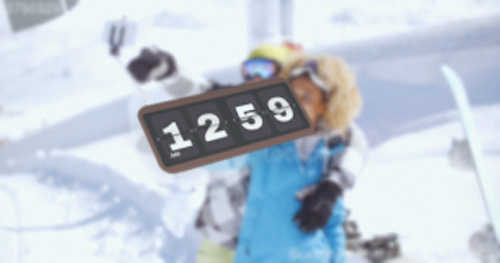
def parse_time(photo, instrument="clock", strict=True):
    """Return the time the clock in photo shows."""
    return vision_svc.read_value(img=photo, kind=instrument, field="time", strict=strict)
12:59
